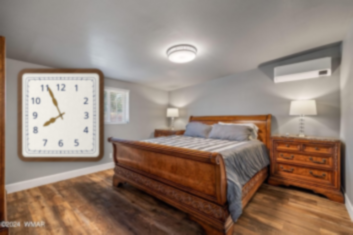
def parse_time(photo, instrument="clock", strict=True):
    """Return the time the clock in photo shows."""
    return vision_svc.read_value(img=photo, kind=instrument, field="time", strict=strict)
7:56
